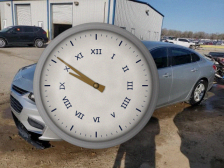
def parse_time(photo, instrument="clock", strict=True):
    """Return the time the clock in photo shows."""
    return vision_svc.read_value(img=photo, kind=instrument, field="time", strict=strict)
9:51
